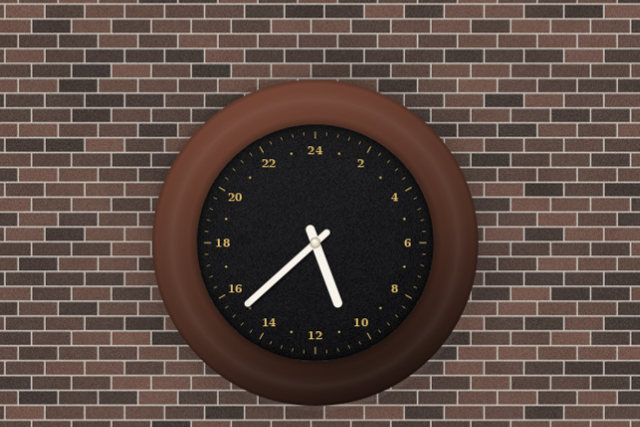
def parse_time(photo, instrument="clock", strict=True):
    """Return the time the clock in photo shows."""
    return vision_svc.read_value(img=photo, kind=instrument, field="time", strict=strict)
10:38
